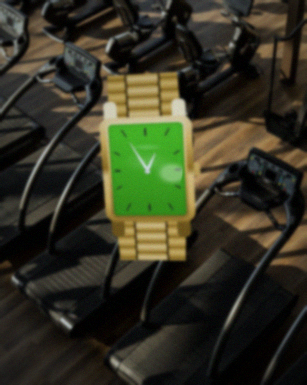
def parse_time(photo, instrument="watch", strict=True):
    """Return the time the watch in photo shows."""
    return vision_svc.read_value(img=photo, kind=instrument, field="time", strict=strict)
12:55
